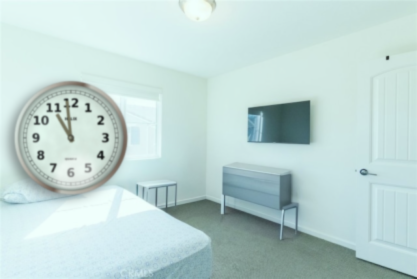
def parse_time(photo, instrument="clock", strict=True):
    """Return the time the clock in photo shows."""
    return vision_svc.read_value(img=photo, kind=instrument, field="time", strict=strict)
10:59
